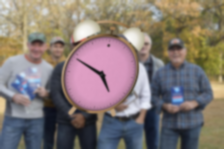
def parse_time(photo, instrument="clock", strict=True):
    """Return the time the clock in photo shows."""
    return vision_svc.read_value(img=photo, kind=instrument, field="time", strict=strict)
4:49
